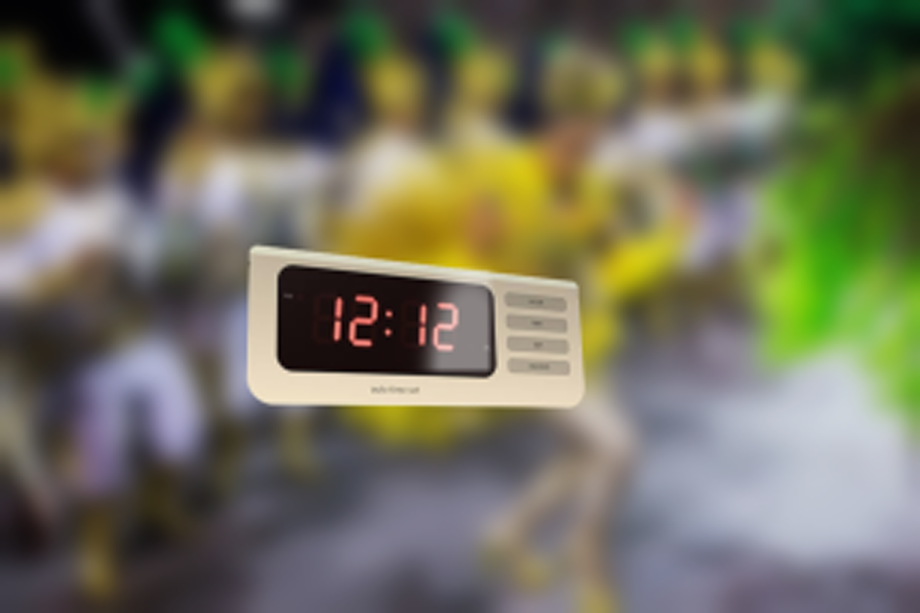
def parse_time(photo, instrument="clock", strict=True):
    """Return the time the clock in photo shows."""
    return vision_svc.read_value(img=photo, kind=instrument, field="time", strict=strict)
12:12
